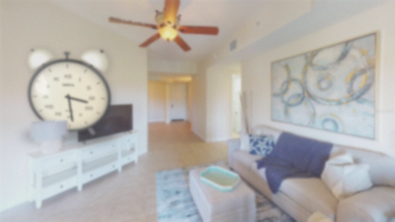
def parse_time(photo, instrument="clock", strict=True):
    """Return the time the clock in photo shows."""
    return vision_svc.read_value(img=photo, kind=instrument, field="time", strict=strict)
3:29
